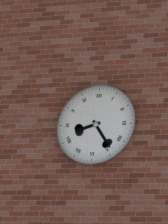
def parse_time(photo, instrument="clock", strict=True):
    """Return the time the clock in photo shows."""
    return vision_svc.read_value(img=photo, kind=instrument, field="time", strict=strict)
8:24
